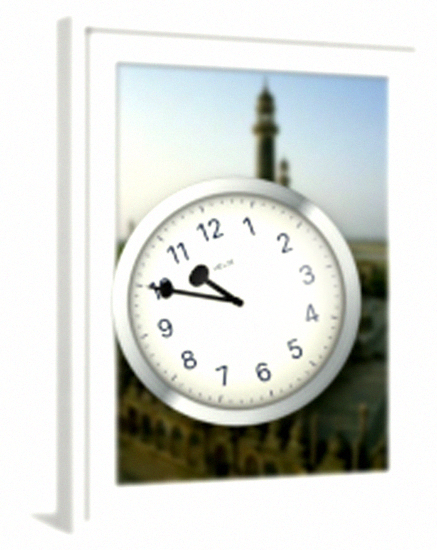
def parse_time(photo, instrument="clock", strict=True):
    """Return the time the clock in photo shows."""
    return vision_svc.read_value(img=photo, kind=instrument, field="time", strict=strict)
10:50
